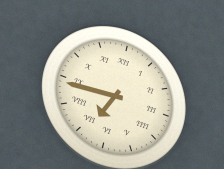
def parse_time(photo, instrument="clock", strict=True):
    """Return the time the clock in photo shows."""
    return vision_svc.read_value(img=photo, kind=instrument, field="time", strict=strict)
6:44
